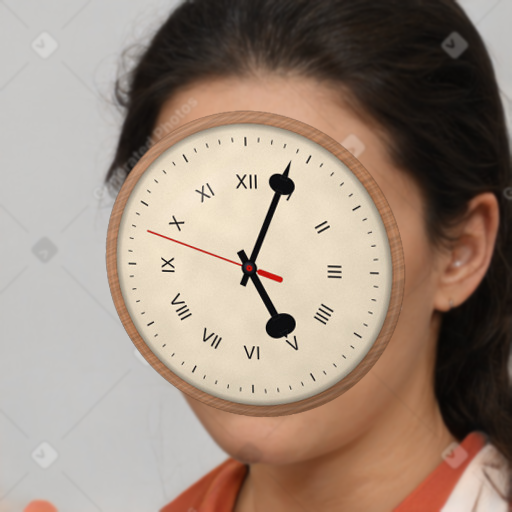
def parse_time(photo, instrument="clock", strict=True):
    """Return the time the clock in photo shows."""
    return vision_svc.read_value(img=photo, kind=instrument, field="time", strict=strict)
5:03:48
